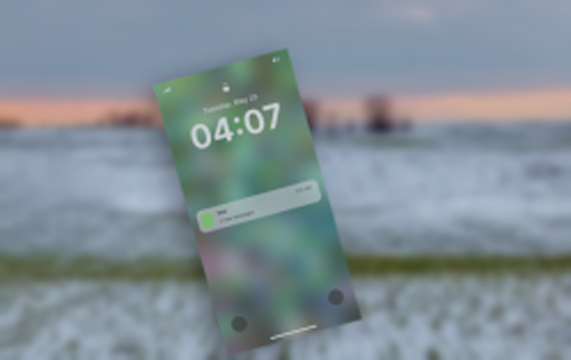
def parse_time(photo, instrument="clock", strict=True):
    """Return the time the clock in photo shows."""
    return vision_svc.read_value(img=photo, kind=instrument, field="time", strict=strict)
4:07
